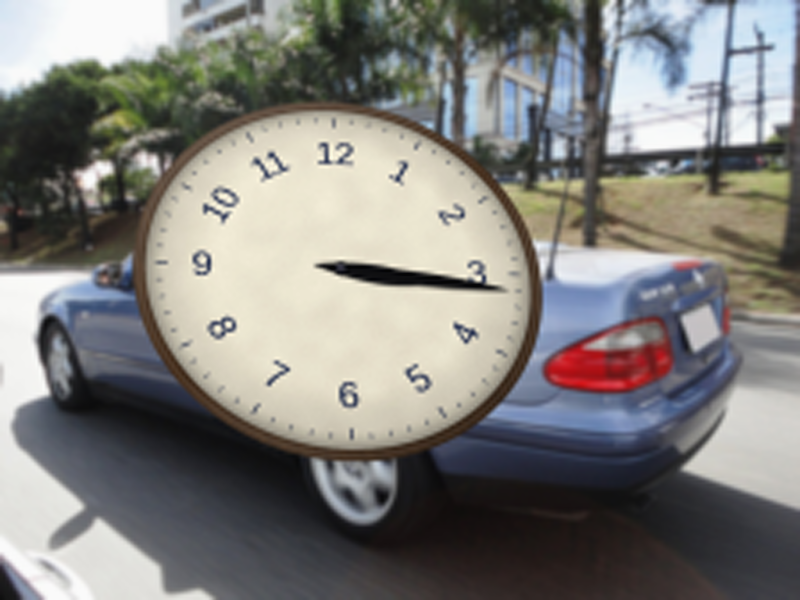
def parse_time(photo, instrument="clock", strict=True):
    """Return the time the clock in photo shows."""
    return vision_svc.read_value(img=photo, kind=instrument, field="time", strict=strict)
3:16
